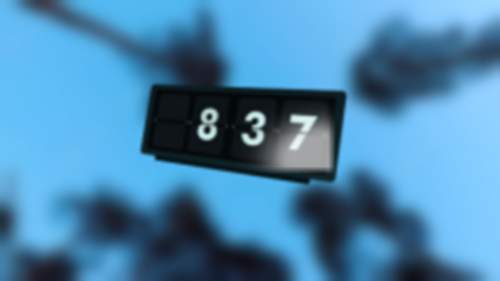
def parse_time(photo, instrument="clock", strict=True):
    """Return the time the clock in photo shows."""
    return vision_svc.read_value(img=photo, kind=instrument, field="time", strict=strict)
8:37
